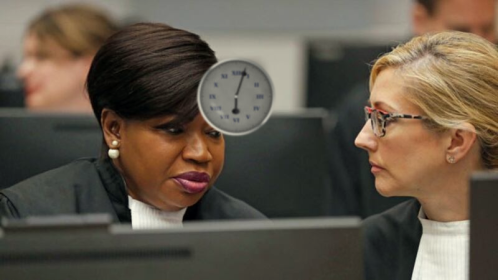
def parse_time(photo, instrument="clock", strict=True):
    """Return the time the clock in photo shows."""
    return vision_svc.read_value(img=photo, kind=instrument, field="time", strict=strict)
6:03
